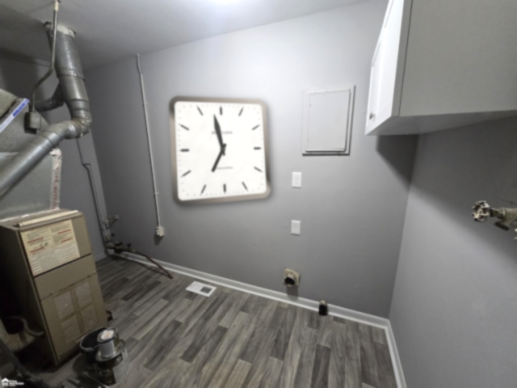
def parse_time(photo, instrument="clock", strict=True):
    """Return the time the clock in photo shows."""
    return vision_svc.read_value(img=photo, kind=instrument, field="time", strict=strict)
6:58
